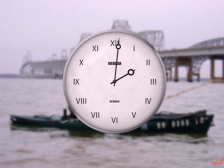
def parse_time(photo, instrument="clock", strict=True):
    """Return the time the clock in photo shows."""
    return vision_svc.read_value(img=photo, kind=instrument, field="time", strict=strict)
2:01
